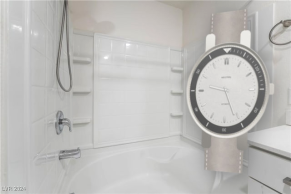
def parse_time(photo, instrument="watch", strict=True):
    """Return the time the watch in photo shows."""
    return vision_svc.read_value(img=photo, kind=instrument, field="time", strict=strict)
9:26
